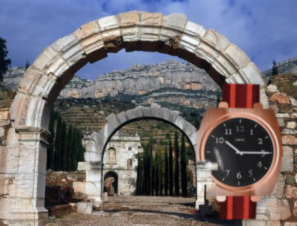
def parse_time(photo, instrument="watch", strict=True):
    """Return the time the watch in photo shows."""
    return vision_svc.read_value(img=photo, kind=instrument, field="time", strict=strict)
10:15
